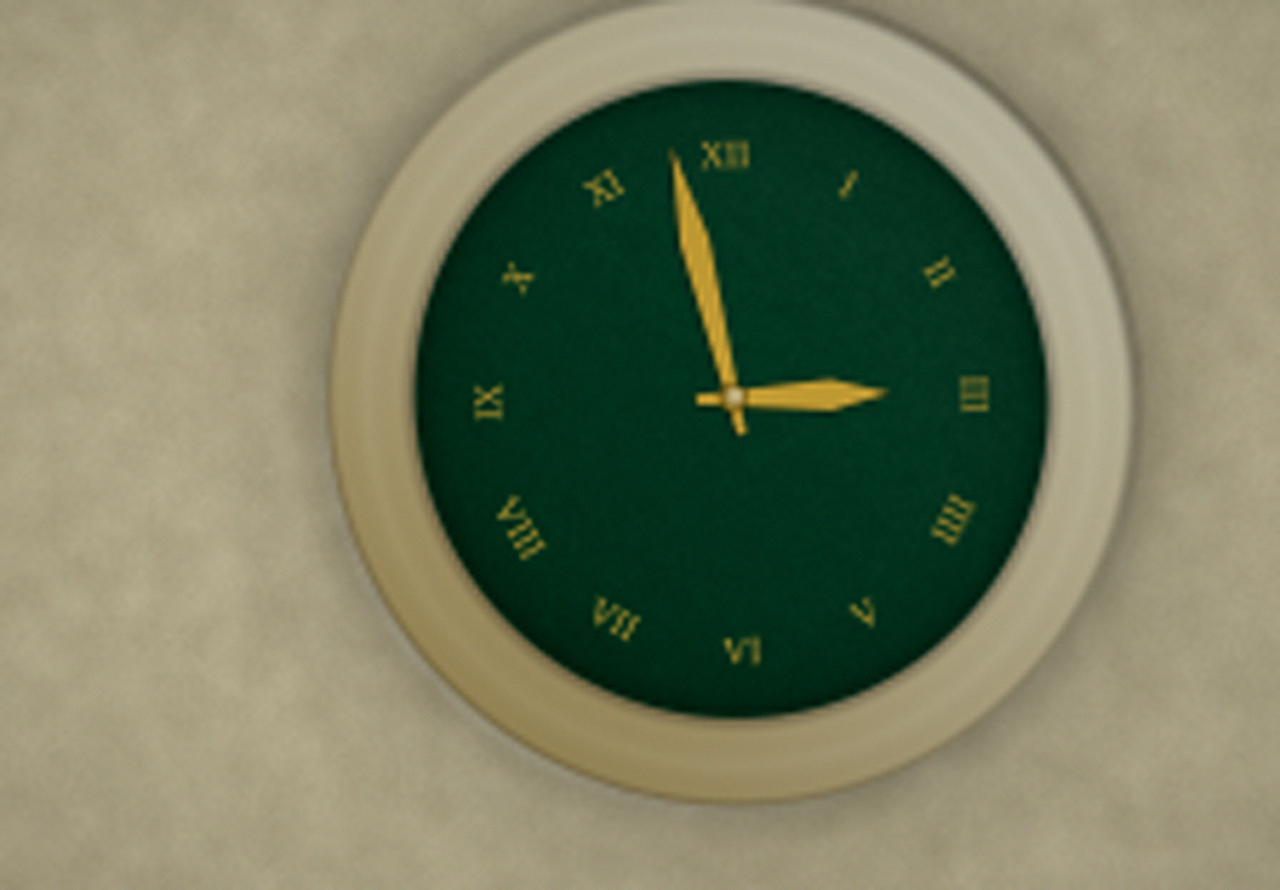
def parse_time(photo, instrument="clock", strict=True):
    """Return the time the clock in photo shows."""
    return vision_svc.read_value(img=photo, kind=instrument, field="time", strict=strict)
2:58
